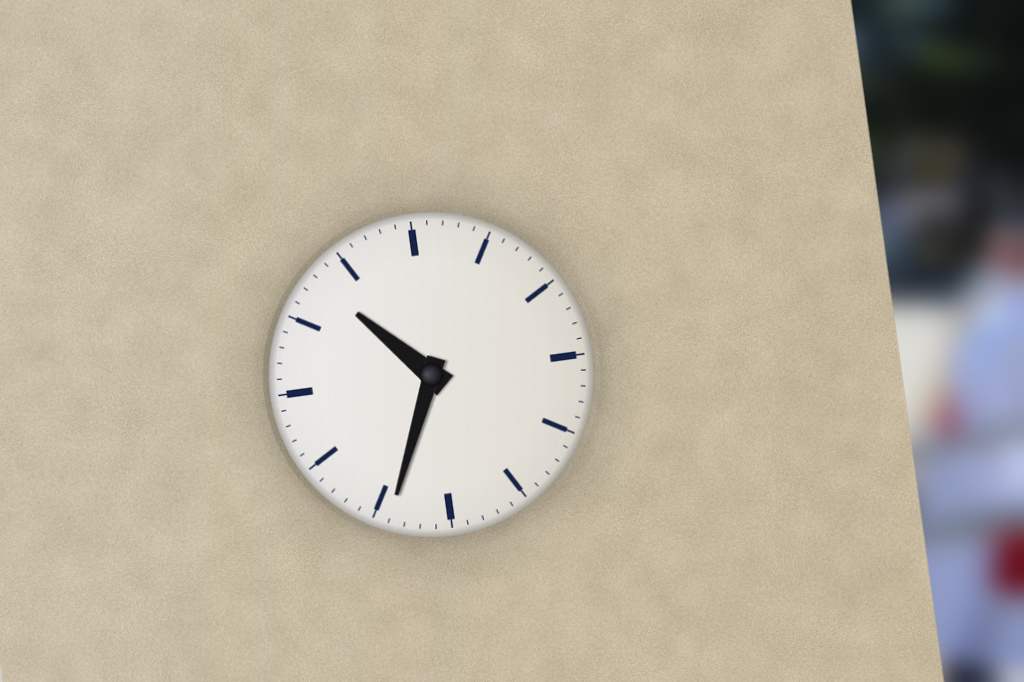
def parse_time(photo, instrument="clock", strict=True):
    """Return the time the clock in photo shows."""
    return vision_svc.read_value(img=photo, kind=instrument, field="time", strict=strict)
10:34
